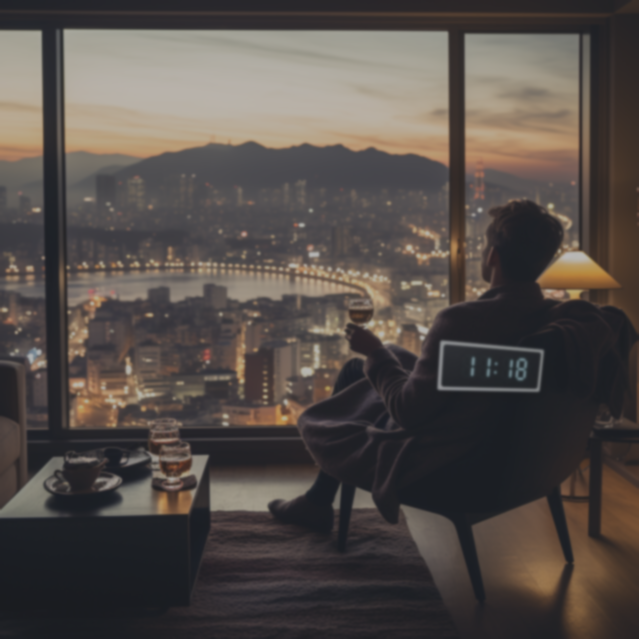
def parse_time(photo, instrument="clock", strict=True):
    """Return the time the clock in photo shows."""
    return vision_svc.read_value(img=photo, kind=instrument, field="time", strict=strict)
11:18
